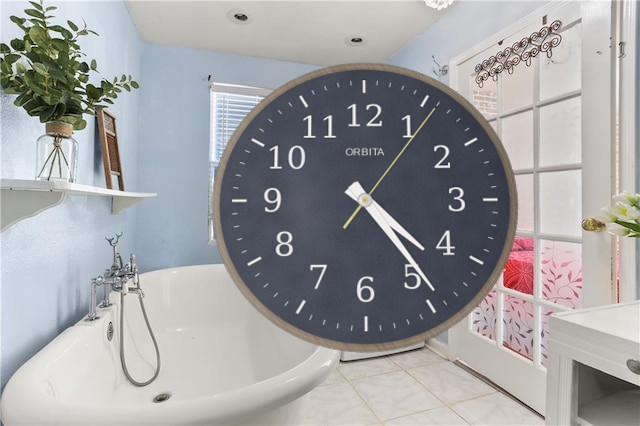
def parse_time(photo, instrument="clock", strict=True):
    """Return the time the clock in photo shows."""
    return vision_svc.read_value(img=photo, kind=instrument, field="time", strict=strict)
4:24:06
